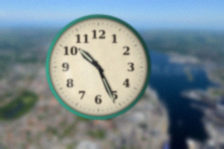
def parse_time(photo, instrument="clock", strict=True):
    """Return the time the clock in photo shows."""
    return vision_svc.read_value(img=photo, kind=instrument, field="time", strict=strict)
10:26
